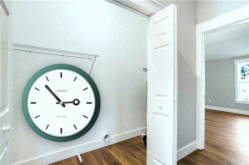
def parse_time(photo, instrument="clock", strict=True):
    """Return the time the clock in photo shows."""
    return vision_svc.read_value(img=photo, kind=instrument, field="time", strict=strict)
2:53
